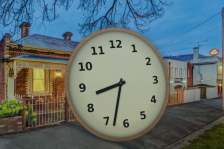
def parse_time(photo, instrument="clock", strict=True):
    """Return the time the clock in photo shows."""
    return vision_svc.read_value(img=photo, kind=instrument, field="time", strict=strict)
8:33
